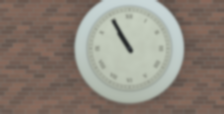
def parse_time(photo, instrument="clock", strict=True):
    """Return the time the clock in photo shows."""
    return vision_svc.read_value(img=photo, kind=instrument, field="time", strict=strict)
10:55
